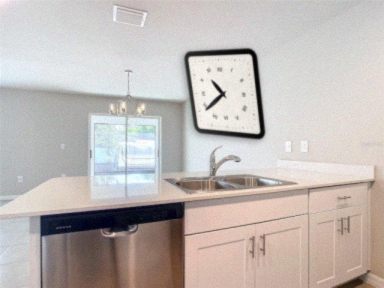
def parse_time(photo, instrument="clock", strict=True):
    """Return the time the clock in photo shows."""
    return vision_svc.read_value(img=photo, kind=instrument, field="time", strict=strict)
10:39
